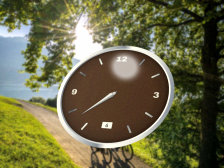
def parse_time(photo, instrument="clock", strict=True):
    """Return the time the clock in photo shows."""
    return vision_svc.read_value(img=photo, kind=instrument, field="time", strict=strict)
7:38
